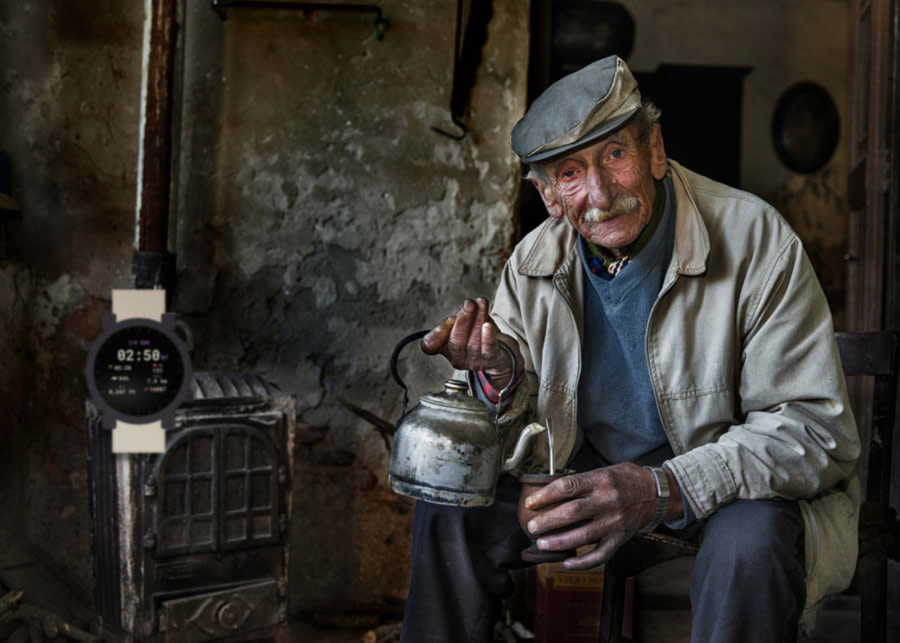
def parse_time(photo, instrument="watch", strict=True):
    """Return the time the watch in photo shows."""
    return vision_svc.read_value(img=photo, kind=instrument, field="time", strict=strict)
2:50
